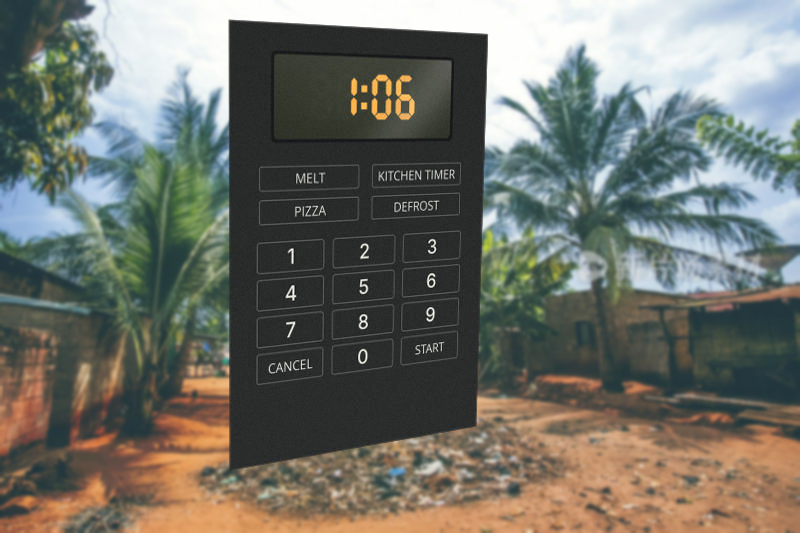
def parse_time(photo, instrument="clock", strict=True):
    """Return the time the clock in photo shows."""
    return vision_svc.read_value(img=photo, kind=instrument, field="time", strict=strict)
1:06
